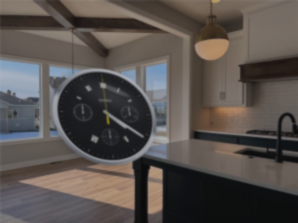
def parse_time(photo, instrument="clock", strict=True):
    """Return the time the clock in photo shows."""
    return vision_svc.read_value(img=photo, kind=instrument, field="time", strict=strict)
4:21
